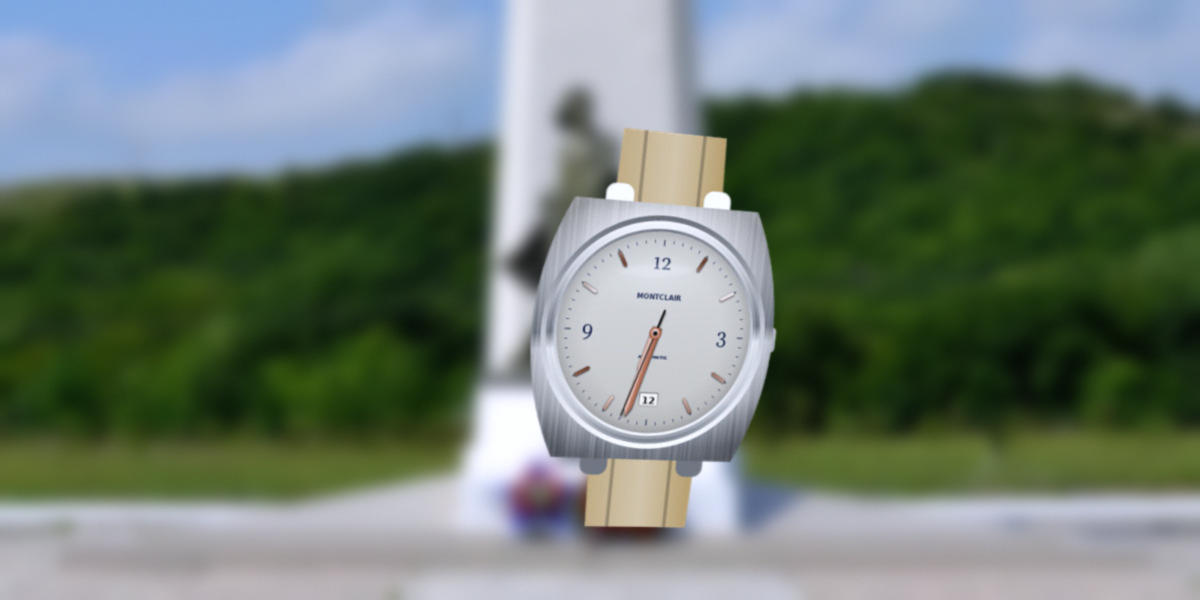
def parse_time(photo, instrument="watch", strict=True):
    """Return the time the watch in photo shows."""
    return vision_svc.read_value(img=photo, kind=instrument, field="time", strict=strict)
6:32:33
